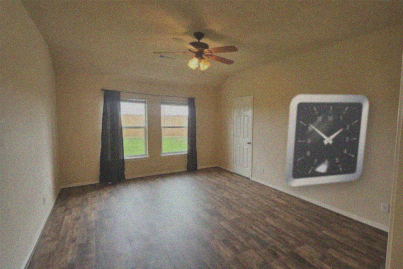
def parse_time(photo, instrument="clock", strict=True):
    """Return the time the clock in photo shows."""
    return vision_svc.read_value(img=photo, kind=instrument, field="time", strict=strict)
1:51
